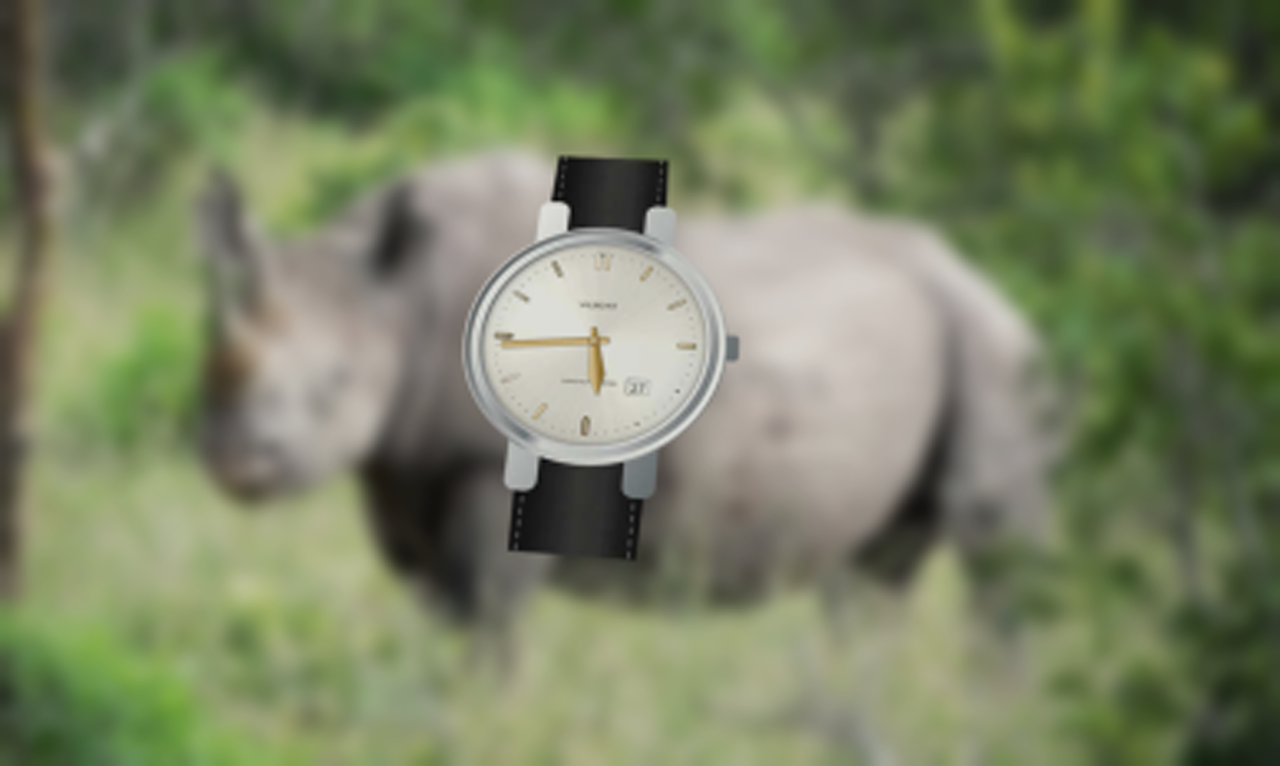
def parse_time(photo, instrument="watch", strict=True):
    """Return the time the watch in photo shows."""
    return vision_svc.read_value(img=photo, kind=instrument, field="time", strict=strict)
5:44
